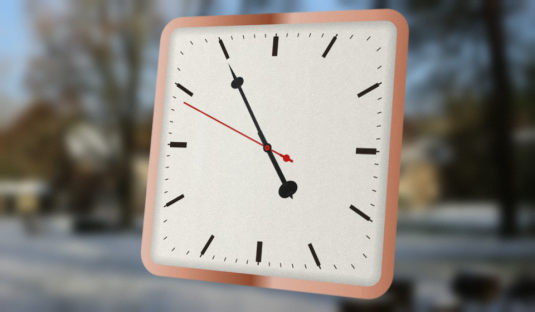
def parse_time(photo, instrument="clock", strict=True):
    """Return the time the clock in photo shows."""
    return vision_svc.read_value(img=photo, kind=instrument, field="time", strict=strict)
4:54:49
